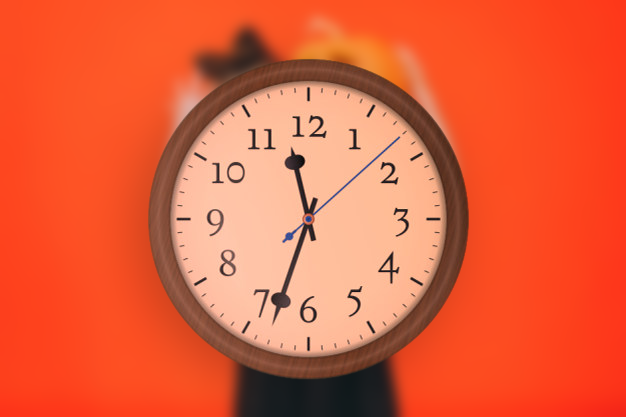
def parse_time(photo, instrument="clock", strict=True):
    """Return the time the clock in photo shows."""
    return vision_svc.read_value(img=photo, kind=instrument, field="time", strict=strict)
11:33:08
